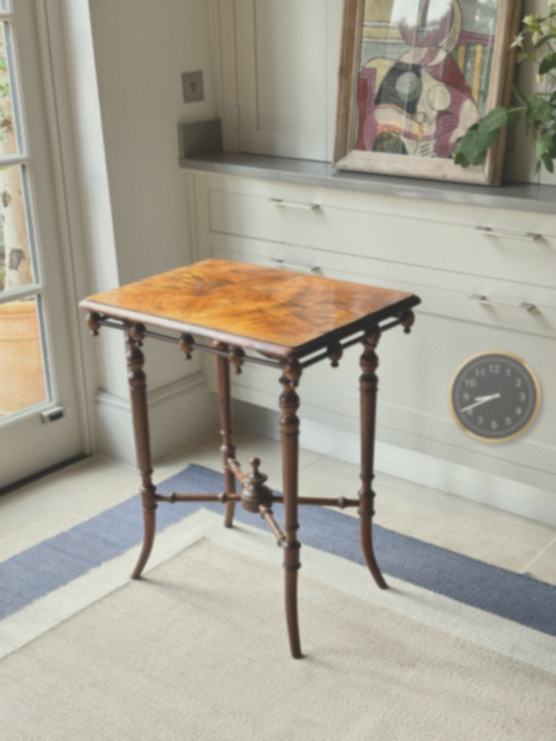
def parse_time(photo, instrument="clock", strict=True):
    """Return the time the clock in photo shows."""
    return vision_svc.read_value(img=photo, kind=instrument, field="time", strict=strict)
8:41
